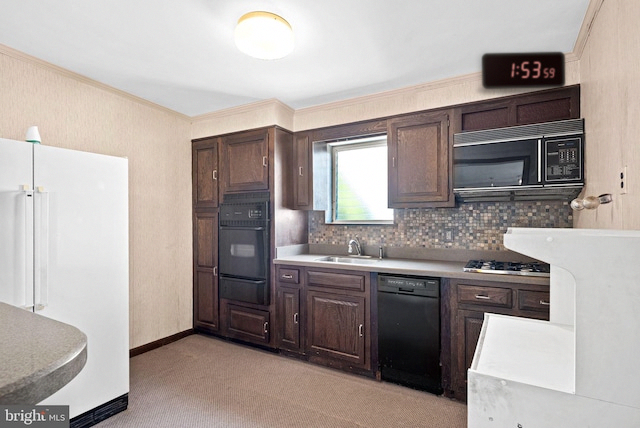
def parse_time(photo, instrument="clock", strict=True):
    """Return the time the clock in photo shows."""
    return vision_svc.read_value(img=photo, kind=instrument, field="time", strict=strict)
1:53
